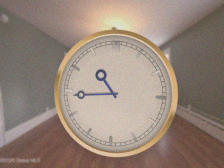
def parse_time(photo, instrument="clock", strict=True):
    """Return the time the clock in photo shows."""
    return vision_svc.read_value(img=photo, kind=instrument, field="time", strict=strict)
10:44
